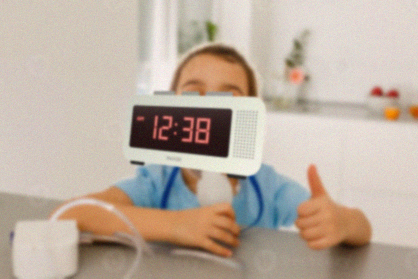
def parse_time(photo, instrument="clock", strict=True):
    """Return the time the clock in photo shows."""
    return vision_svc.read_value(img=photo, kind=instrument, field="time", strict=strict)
12:38
